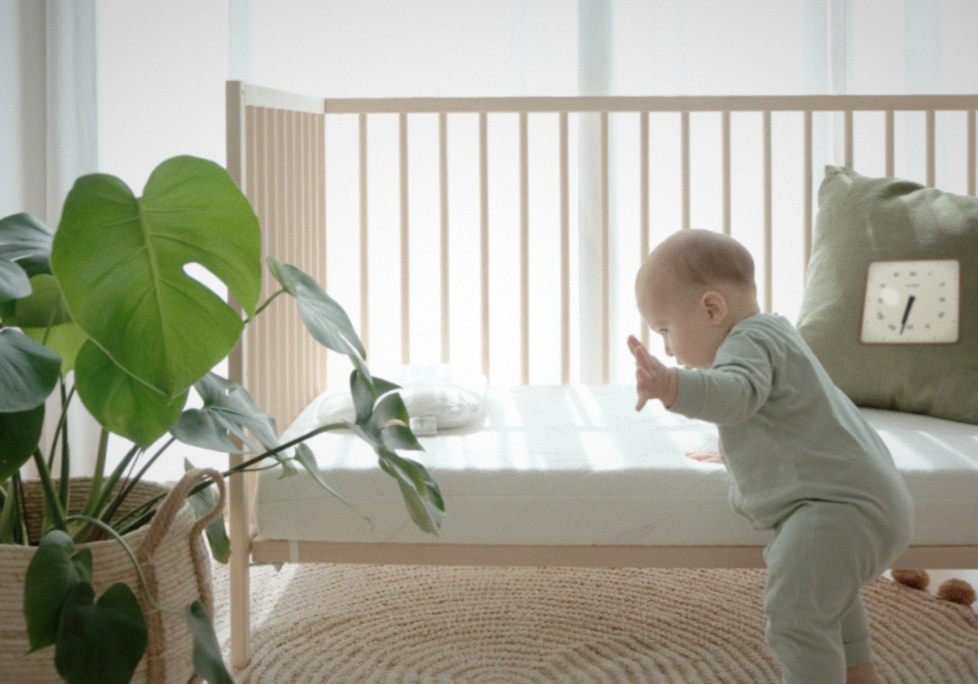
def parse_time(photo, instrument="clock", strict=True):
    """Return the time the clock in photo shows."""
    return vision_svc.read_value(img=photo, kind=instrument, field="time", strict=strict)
6:32
